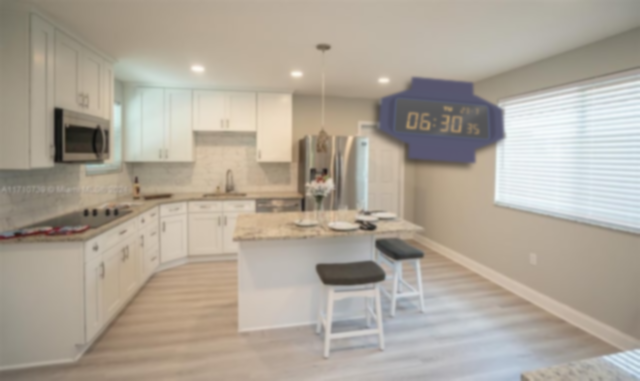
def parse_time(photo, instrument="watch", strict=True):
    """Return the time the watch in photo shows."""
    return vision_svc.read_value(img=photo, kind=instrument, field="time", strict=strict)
6:30
